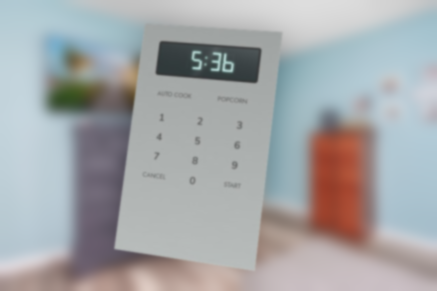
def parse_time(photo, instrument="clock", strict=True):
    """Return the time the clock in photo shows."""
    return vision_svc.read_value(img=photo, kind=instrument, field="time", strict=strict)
5:36
